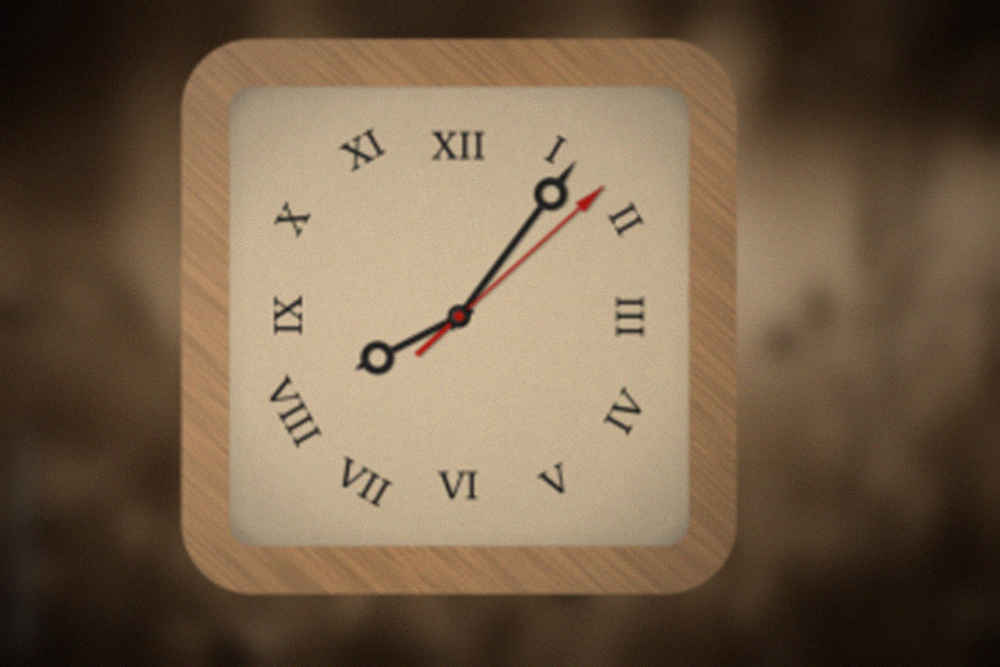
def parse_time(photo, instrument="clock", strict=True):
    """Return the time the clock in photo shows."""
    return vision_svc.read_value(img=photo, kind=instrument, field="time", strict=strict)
8:06:08
